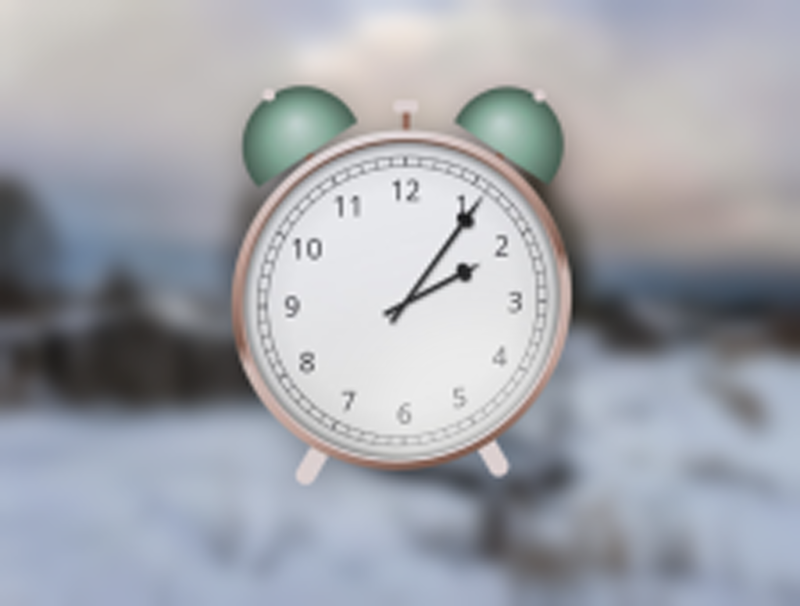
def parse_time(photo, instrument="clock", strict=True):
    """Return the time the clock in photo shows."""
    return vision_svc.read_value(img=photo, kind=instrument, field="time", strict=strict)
2:06
